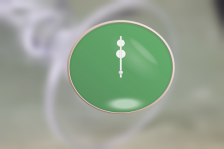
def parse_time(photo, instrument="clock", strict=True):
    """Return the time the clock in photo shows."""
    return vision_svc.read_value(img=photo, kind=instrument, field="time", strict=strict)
12:00
